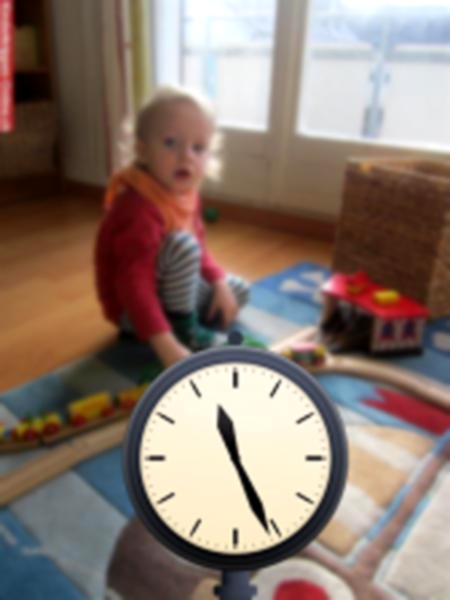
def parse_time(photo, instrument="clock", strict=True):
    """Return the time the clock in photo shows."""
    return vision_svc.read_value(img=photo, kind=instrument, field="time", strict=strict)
11:26
